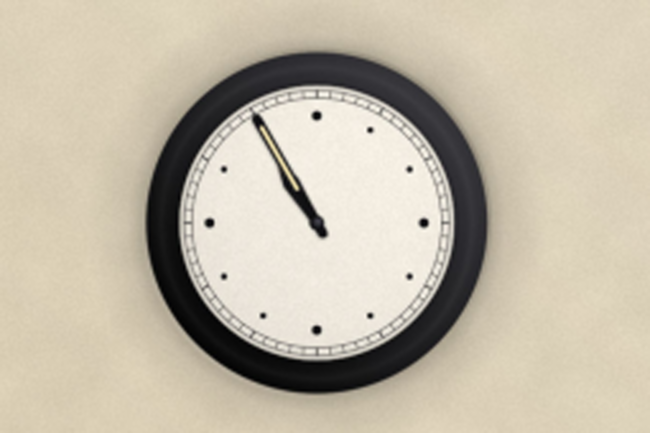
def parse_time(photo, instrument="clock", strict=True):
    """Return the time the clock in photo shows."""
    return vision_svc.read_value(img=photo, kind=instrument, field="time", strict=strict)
10:55
